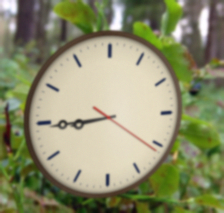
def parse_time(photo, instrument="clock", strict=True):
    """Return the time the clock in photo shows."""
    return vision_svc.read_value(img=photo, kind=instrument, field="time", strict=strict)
8:44:21
